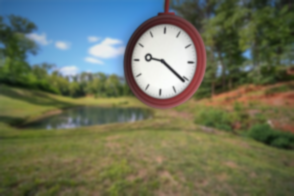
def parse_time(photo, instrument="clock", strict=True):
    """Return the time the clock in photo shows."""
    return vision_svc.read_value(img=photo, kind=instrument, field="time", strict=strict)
9:21
